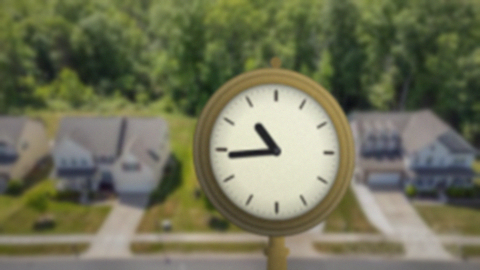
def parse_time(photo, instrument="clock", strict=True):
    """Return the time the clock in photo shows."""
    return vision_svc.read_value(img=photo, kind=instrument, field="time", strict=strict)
10:44
